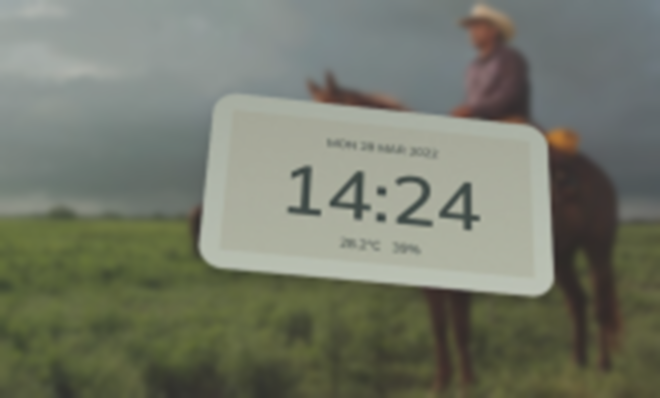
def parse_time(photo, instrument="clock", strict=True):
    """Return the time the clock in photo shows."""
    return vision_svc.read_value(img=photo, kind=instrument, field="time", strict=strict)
14:24
